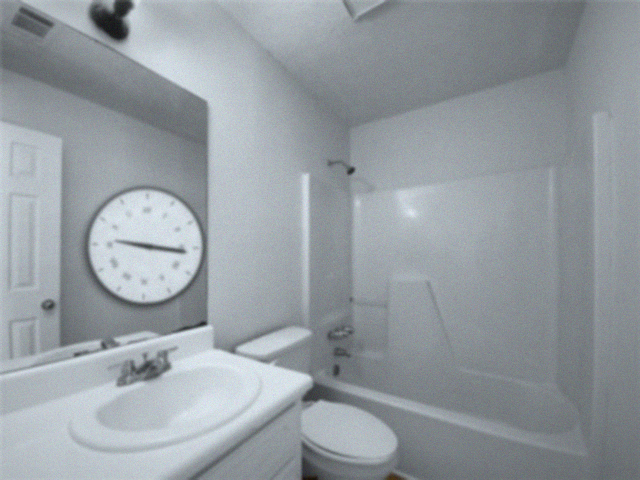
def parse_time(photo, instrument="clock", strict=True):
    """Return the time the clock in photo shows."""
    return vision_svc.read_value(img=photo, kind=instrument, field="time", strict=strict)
9:16
